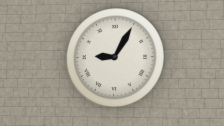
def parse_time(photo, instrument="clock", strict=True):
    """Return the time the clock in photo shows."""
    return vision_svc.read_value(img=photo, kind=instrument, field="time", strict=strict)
9:05
